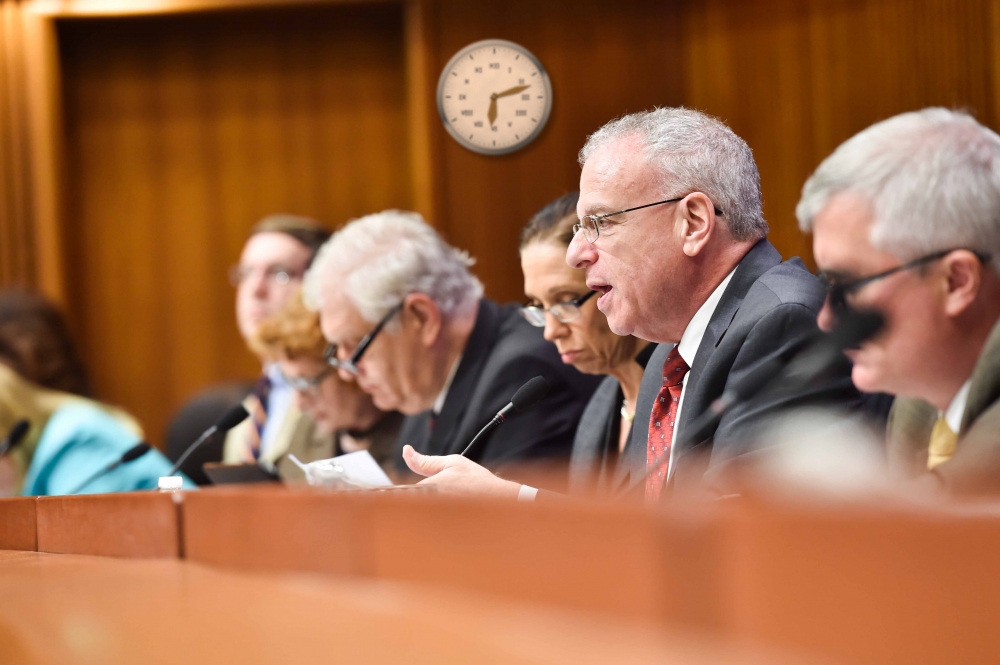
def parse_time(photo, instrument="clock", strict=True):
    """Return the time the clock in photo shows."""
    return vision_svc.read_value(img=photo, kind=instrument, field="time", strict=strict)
6:12
